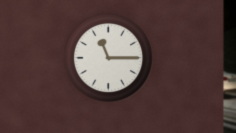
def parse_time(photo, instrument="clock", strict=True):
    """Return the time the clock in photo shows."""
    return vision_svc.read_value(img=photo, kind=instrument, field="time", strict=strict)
11:15
